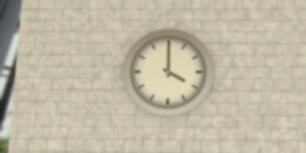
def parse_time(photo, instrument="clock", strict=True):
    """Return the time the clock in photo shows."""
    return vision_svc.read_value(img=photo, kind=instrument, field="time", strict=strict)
4:00
